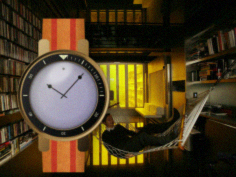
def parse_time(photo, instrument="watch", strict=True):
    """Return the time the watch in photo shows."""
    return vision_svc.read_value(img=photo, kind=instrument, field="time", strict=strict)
10:07
